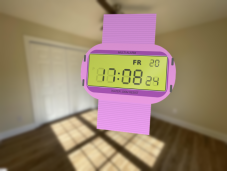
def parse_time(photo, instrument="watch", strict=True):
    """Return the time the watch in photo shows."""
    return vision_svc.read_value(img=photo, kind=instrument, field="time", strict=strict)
17:08:24
